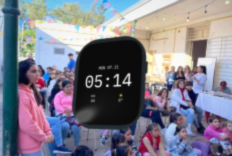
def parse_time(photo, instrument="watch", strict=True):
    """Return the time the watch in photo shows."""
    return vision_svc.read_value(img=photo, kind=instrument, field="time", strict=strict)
5:14
